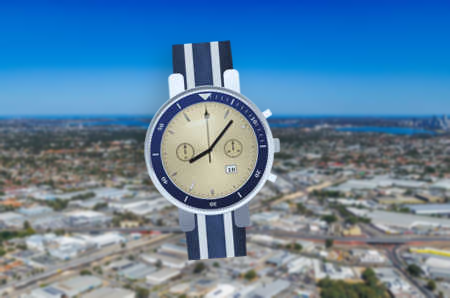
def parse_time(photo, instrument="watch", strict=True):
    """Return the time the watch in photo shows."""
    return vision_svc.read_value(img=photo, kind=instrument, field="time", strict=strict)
8:07
